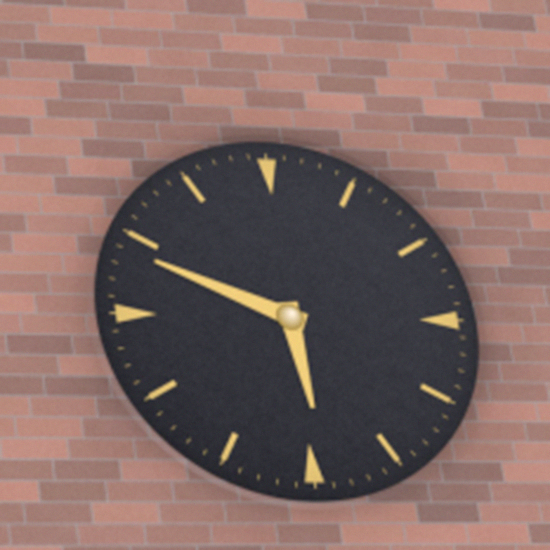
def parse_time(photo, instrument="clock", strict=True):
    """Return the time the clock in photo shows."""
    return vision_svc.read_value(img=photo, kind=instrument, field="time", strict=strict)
5:49
